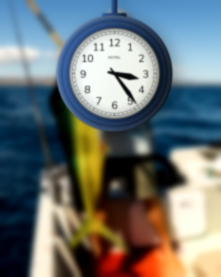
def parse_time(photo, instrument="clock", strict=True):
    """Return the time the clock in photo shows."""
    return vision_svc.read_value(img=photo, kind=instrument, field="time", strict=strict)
3:24
